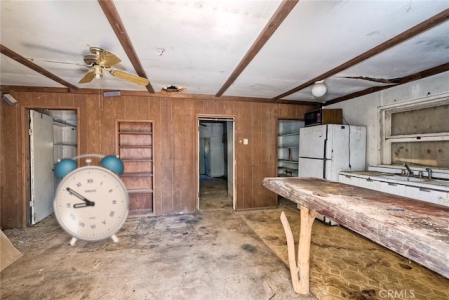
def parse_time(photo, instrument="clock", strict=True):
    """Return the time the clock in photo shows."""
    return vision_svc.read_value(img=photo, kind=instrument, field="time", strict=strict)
8:51
